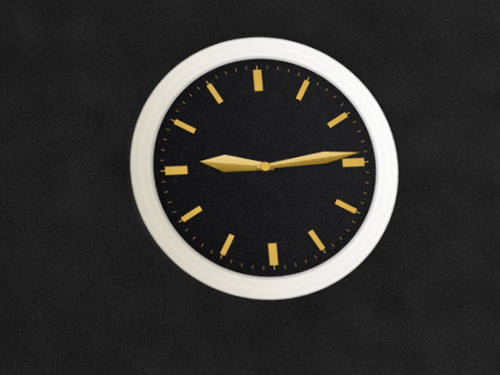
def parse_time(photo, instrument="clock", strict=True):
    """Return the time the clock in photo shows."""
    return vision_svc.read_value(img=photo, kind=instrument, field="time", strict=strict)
9:14
